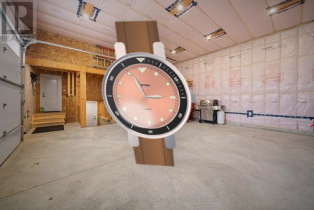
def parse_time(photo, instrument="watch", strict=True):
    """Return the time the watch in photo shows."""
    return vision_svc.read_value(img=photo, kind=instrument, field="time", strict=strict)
2:56
